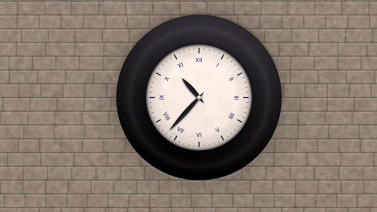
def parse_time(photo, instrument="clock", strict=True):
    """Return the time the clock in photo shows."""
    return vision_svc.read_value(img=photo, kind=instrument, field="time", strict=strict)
10:37
